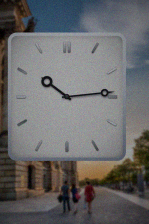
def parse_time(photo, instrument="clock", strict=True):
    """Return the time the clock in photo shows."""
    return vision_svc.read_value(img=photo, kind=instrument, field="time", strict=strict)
10:14
